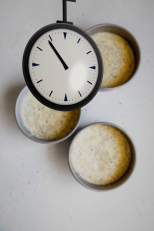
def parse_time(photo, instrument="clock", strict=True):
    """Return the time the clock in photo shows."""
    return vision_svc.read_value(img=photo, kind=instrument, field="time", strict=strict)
10:54
